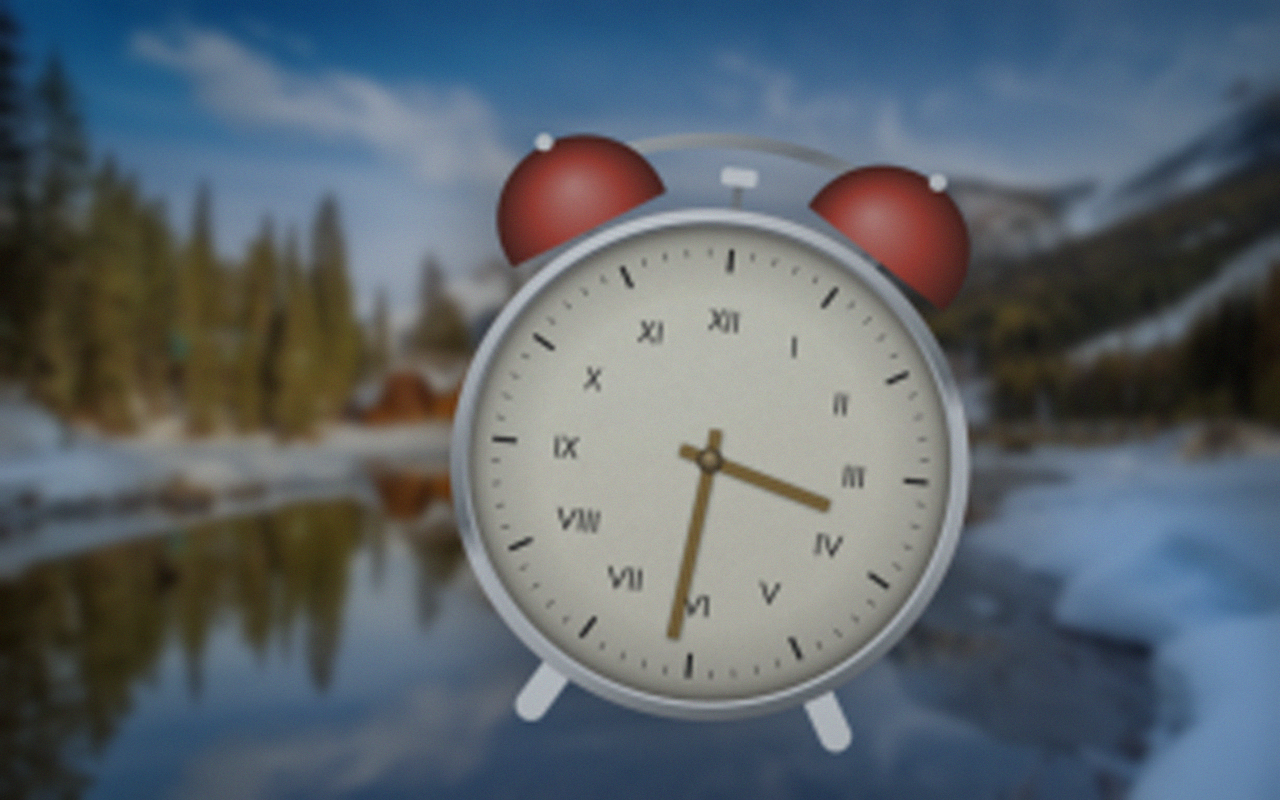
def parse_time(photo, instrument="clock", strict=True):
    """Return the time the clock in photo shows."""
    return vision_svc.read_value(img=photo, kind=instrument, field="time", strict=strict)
3:31
